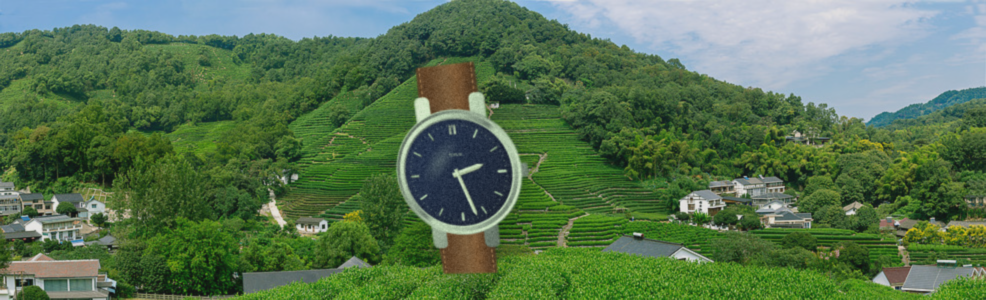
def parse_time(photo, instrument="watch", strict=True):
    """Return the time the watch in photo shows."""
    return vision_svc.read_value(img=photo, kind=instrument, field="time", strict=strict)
2:27
